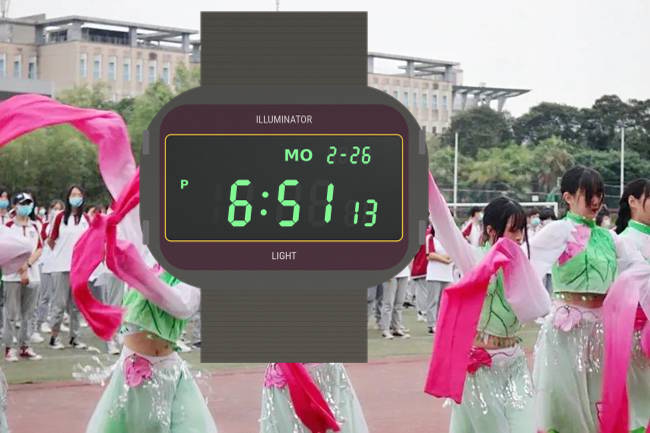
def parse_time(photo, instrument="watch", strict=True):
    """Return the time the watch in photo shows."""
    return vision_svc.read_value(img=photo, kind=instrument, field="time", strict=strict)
6:51:13
